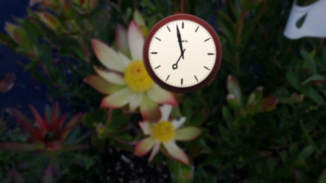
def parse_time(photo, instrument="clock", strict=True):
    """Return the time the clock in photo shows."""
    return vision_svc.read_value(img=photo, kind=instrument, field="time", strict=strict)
6:58
